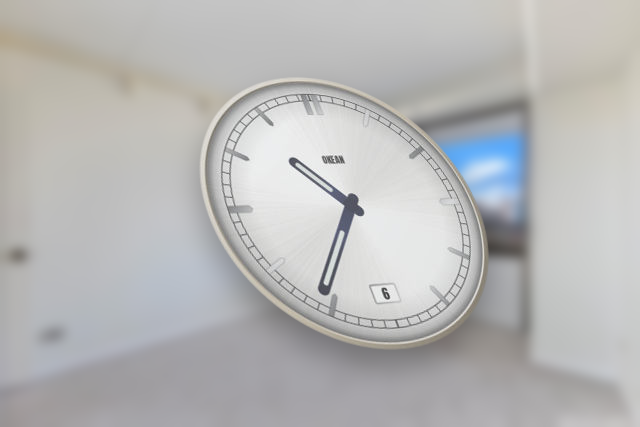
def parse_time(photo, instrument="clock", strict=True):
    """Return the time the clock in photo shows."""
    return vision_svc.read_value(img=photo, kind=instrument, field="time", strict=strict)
10:36
